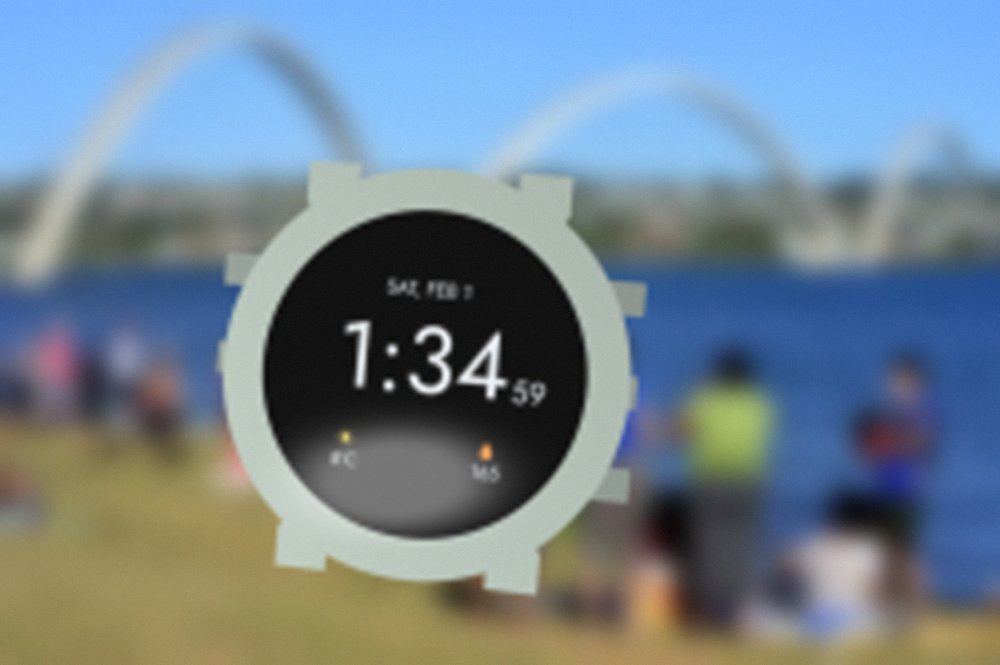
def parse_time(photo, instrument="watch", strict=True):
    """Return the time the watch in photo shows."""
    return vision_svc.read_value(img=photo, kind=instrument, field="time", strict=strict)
1:34
